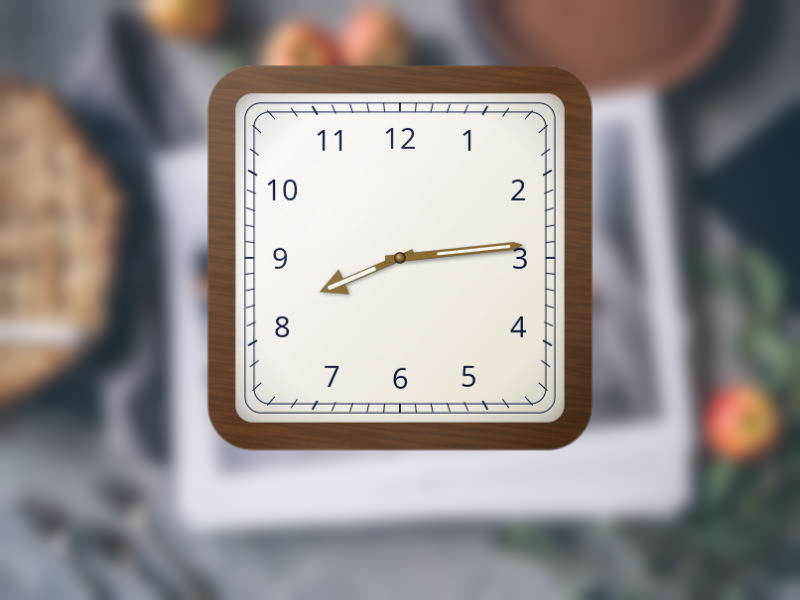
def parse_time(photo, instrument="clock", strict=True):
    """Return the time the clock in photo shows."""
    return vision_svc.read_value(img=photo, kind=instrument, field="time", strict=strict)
8:14
